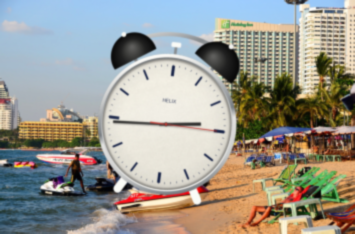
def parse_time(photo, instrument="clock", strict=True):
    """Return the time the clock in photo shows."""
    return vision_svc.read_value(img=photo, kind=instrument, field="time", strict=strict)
2:44:15
